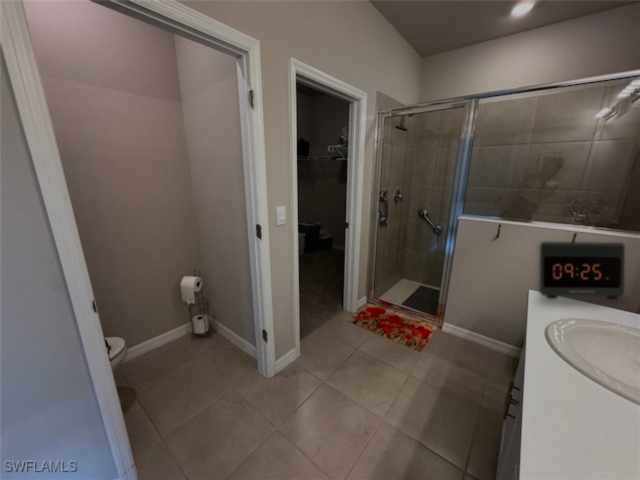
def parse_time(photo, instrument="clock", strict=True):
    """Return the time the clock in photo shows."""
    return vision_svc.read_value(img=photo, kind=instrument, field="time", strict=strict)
9:25
